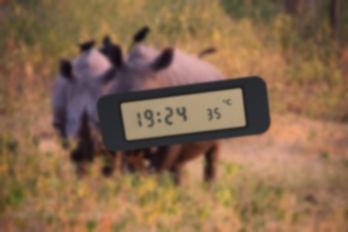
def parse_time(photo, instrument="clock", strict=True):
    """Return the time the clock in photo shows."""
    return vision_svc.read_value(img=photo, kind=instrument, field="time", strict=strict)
19:24
